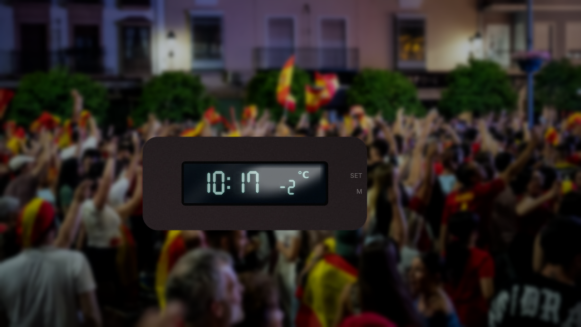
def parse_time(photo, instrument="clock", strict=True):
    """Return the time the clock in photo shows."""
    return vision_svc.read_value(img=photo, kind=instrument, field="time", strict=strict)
10:17
